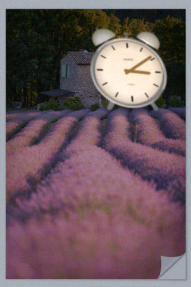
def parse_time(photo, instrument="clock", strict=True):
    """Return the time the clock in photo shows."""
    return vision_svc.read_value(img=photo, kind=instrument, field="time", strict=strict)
3:09
